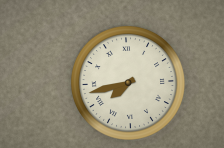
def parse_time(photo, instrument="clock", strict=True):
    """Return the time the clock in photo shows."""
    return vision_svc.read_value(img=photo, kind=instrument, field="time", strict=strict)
7:43
